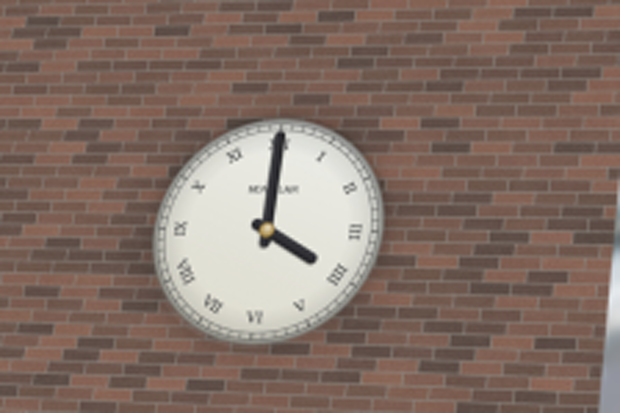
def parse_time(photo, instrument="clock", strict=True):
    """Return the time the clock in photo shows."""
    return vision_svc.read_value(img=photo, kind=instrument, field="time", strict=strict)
4:00
